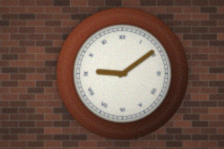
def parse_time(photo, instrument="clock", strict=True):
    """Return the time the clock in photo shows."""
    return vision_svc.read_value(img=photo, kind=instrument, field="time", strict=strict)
9:09
